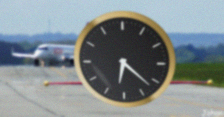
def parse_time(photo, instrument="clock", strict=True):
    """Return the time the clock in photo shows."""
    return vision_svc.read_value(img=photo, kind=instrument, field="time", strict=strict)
6:22
